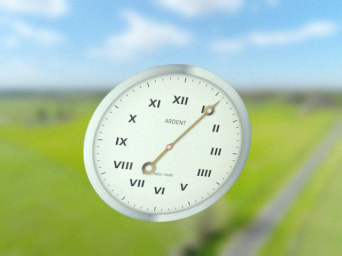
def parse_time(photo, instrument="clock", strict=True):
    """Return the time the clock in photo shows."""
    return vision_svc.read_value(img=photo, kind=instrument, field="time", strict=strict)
7:06
